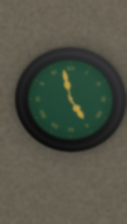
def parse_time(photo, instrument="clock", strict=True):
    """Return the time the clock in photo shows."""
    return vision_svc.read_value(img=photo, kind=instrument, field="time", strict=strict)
4:58
